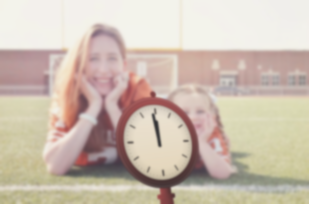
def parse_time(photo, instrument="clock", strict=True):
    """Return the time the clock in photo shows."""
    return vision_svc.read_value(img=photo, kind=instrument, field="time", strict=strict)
11:59
